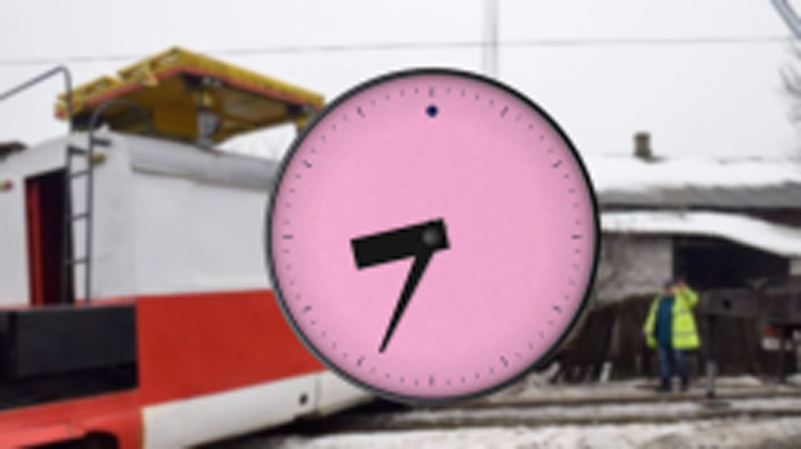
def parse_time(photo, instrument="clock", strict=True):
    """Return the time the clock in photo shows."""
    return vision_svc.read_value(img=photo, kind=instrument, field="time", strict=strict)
8:34
